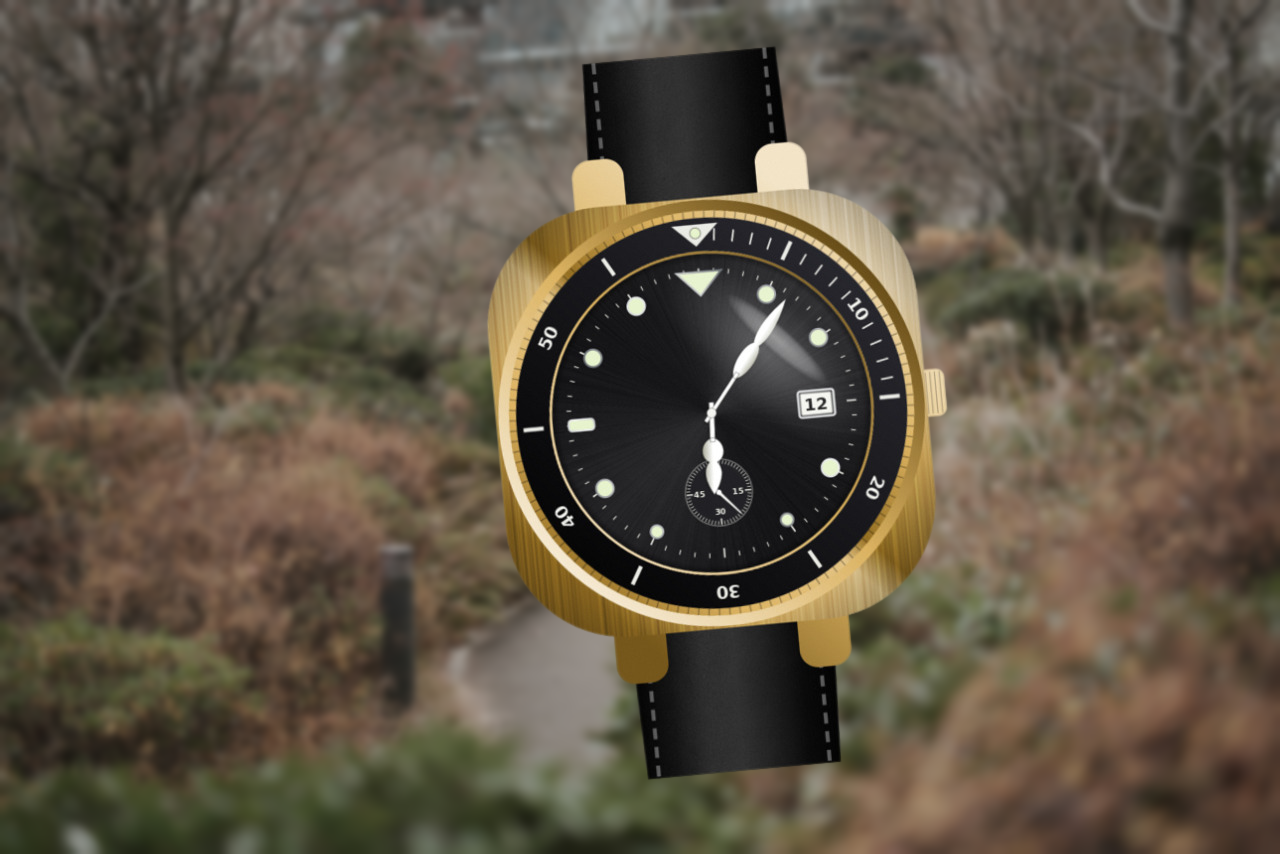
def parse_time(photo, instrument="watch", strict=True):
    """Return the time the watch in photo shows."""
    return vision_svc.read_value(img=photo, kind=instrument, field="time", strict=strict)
6:06:23
